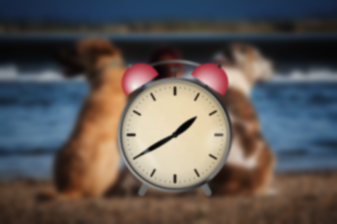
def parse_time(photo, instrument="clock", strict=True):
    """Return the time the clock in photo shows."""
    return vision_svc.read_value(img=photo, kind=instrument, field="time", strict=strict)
1:40
